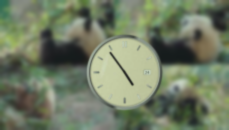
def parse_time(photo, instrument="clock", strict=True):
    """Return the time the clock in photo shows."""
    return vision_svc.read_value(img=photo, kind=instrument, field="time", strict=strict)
4:54
